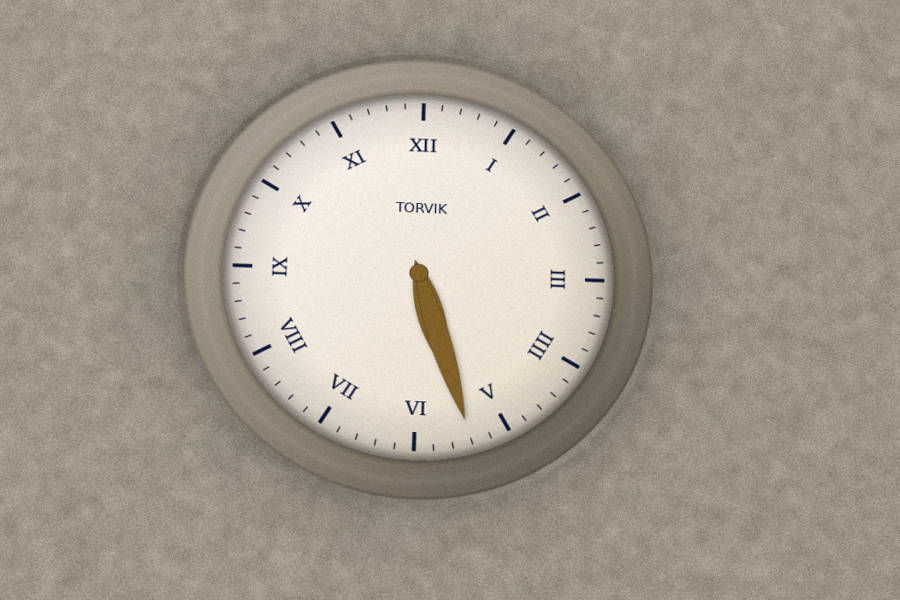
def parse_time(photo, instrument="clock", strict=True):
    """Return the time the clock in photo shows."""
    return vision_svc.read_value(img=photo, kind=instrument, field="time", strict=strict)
5:27
